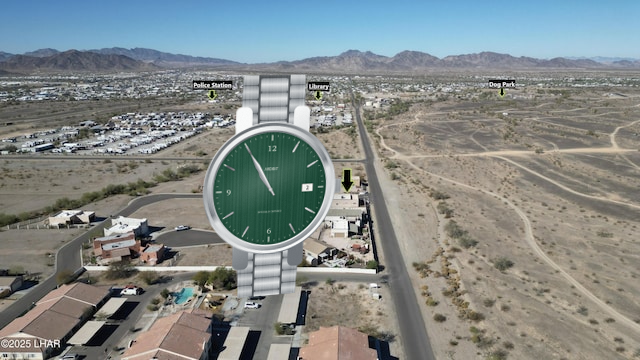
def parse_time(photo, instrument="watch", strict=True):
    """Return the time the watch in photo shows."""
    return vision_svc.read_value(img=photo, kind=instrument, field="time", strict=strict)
10:55
